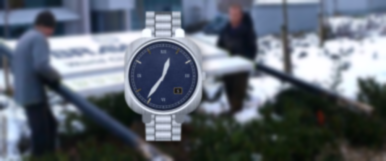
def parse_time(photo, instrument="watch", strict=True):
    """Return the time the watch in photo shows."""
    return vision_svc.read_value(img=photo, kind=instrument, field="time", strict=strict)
12:36
